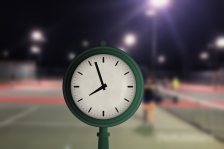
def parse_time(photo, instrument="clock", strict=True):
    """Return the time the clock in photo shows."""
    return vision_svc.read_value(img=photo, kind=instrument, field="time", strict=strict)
7:57
